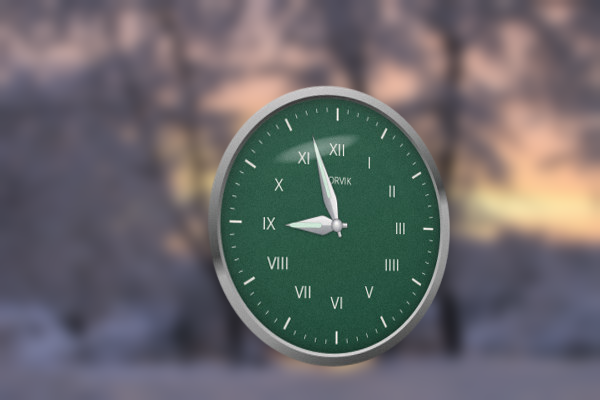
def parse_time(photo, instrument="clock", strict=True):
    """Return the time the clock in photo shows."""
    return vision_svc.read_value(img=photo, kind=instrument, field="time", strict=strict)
8:57
